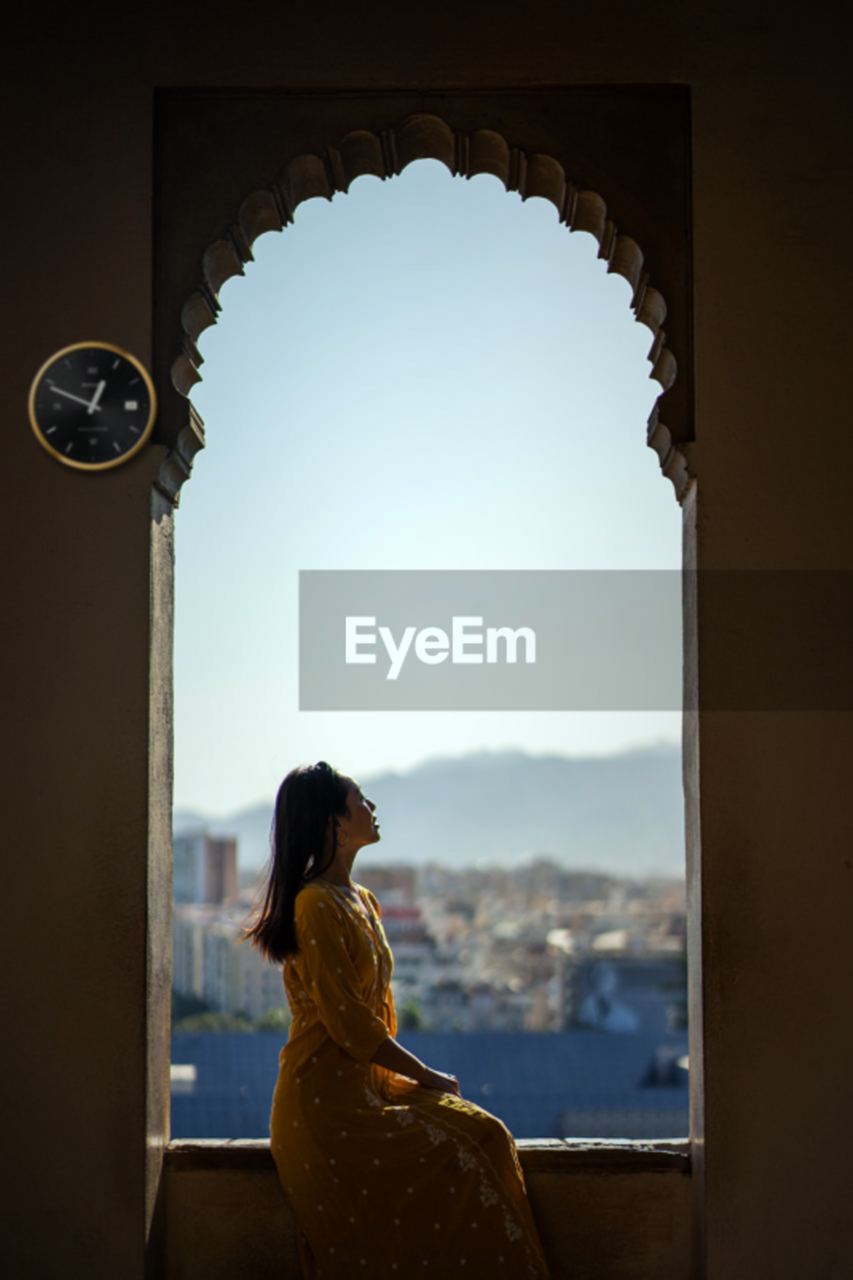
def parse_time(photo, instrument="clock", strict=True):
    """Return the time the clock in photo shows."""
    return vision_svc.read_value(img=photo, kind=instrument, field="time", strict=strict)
12:49
